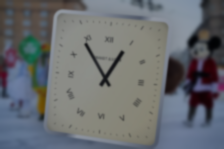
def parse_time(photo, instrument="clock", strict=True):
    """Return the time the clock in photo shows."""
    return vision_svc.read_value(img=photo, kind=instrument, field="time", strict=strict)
12:54
